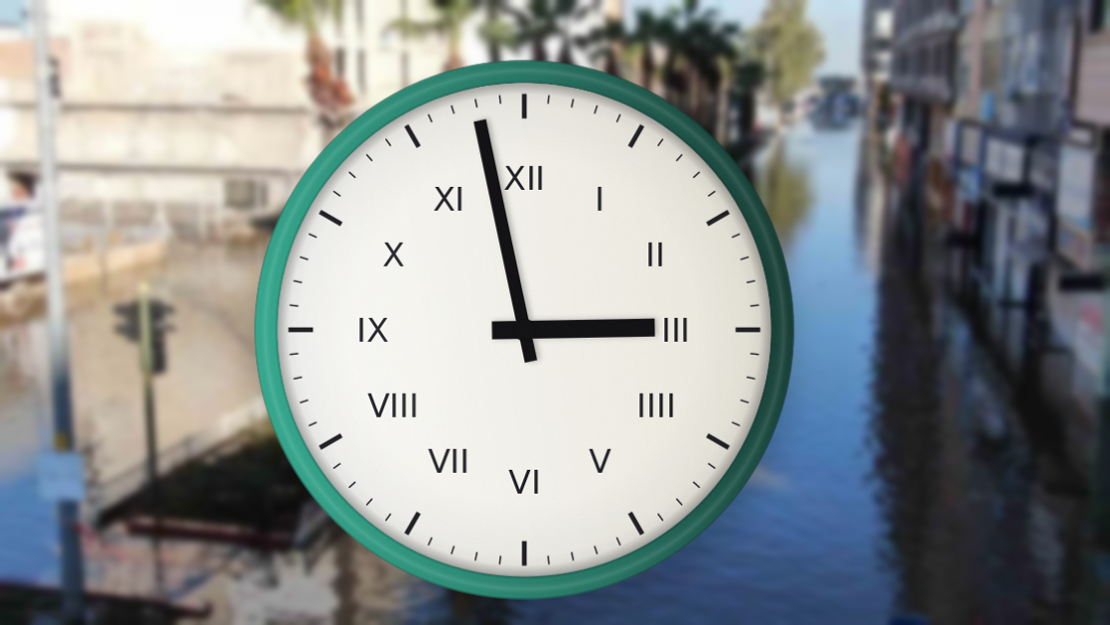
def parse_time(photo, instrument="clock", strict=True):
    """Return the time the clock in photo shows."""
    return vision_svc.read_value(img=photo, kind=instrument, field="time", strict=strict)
2:58
